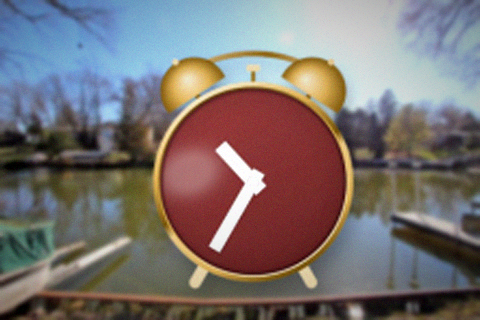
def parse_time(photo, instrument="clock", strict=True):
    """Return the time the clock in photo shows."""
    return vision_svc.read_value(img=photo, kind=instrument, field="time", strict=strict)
10:35
